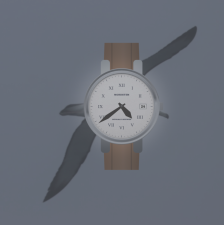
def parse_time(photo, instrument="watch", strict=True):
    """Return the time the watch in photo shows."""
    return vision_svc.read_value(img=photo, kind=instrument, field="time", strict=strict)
4:39
